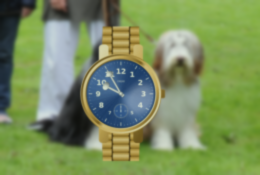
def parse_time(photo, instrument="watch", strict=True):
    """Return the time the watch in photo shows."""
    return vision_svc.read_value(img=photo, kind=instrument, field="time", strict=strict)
9:55
